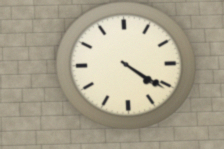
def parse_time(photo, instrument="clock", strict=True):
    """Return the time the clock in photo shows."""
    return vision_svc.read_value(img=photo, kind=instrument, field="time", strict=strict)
4:21
